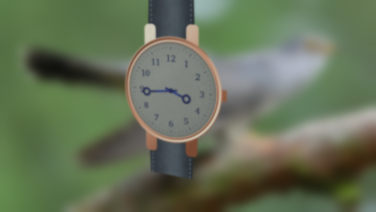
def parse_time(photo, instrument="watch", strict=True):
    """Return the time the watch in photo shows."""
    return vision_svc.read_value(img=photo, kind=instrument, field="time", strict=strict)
3:44
